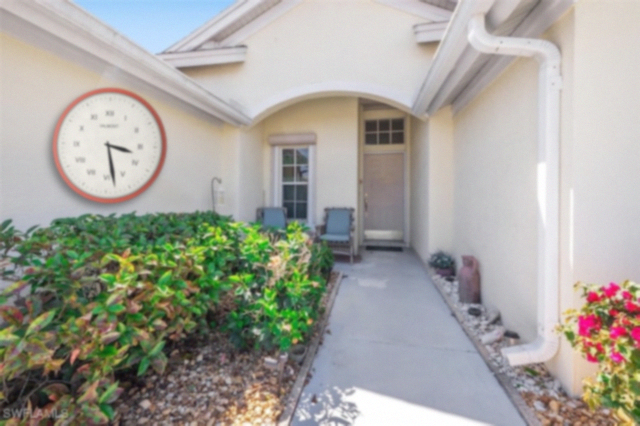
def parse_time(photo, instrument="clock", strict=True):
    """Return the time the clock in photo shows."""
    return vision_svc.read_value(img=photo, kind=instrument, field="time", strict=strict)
3:28
